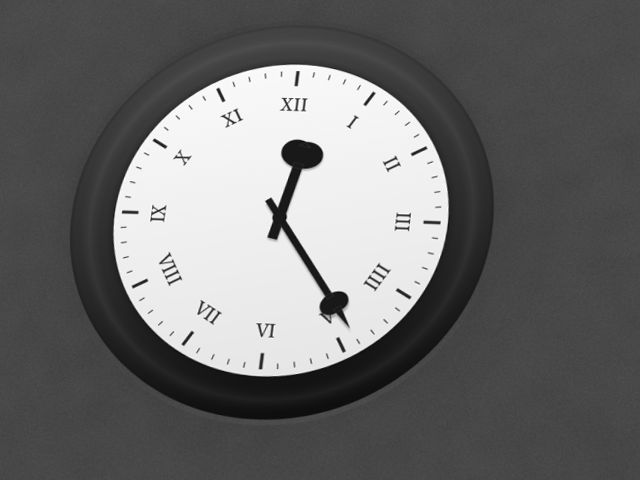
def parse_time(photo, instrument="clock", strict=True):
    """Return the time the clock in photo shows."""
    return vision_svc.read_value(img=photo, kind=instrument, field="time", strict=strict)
12:24
